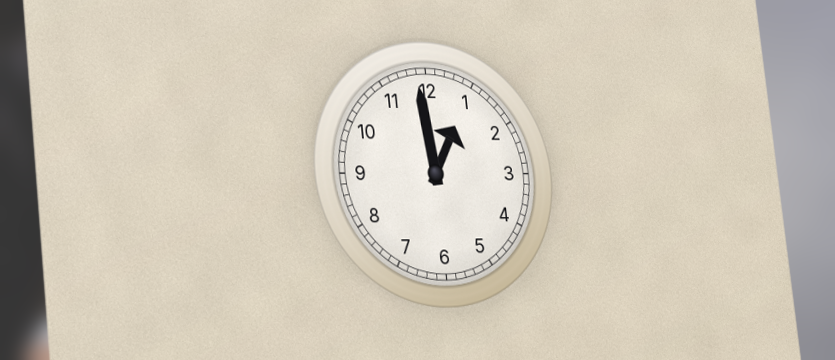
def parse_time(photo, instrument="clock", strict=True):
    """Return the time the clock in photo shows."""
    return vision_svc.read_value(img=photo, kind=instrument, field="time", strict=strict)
12:59
